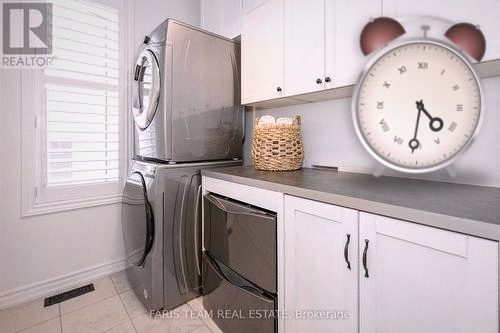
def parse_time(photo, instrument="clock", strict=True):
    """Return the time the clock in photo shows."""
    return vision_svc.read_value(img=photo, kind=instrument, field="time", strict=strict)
4:31
